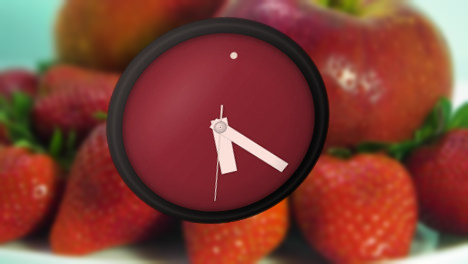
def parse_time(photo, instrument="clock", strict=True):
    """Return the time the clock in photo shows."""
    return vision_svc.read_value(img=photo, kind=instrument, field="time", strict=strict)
5:19:29
